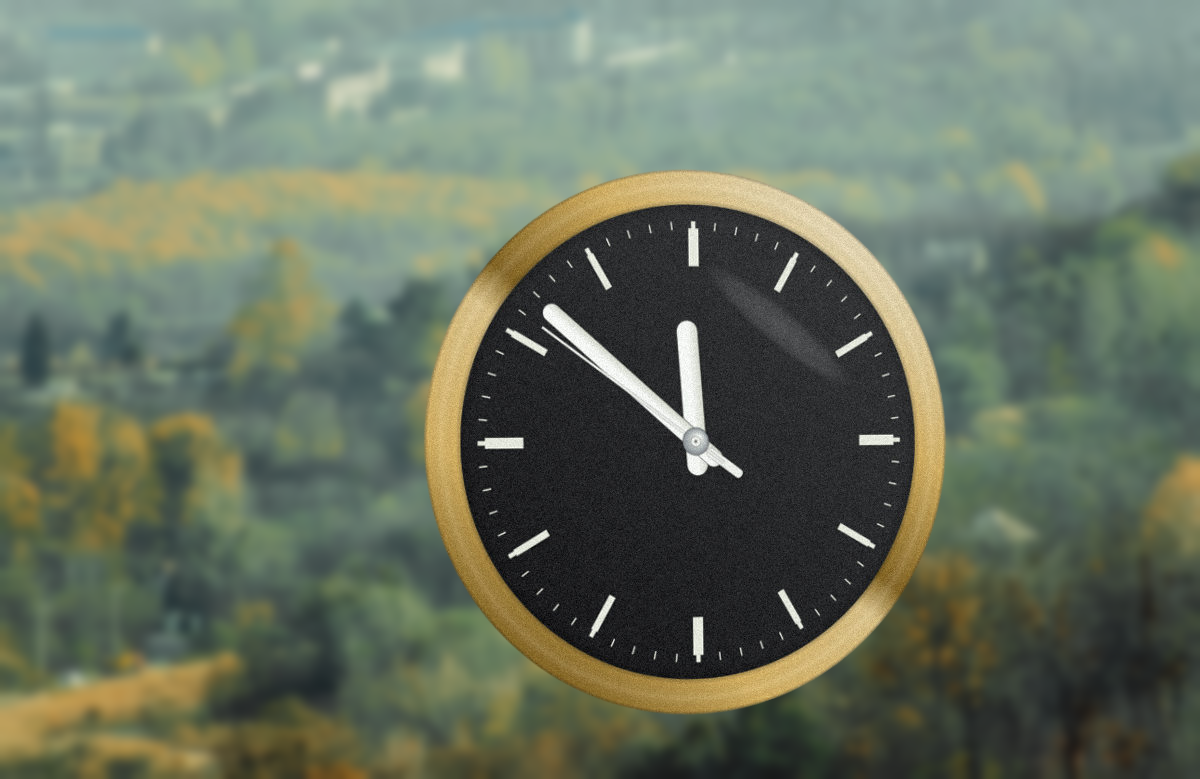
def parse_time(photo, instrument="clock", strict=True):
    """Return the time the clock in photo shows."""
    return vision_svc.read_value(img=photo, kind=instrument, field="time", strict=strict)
11:51:51
